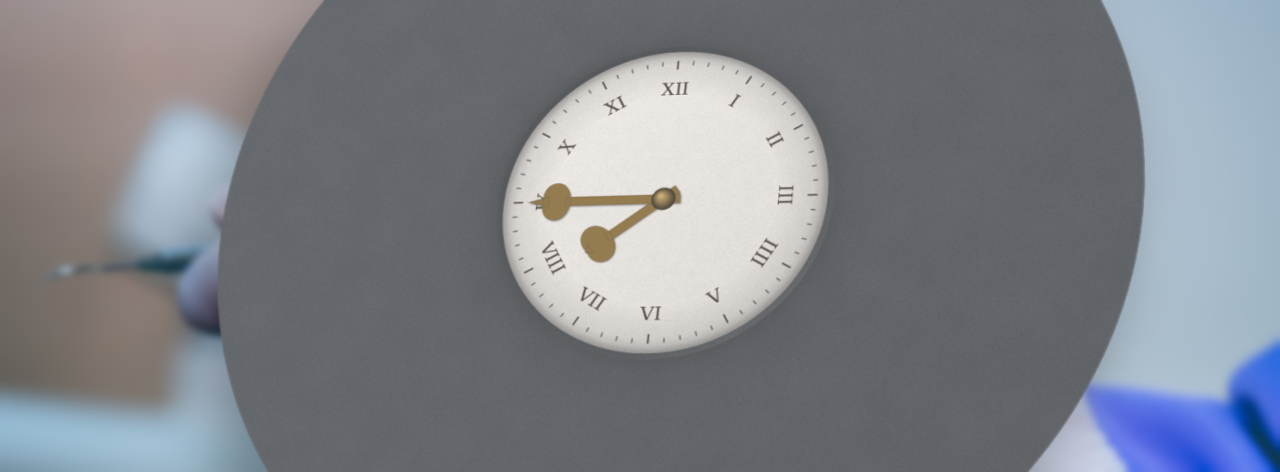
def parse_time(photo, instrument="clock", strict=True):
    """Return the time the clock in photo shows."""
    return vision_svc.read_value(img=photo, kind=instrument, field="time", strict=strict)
7:45
